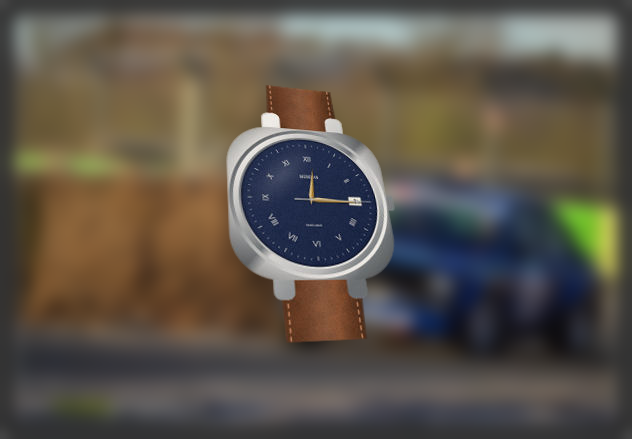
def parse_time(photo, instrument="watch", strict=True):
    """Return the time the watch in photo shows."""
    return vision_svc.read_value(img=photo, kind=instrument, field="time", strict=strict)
12:15:15
